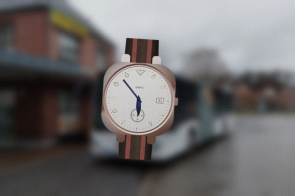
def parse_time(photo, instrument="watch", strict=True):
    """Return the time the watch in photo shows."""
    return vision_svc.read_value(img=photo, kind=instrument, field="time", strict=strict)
5:53
